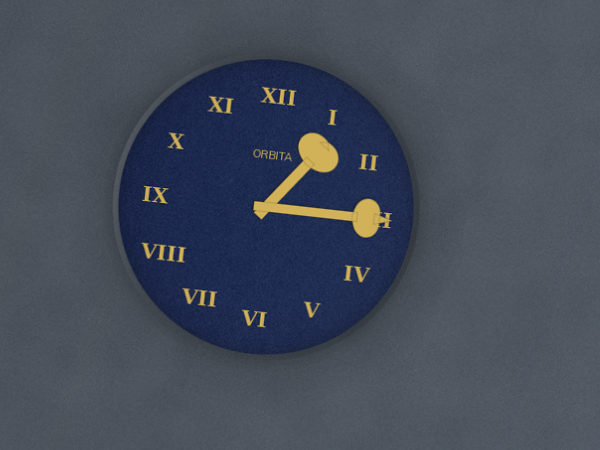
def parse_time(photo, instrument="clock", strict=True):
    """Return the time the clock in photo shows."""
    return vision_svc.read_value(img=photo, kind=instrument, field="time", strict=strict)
1:15
